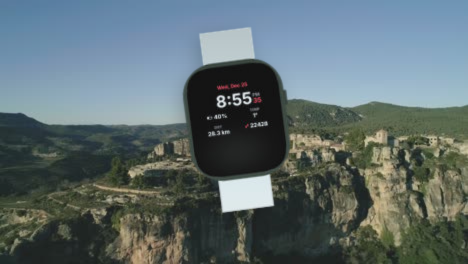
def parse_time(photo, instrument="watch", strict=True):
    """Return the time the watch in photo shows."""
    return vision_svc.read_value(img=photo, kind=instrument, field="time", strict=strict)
8:55
